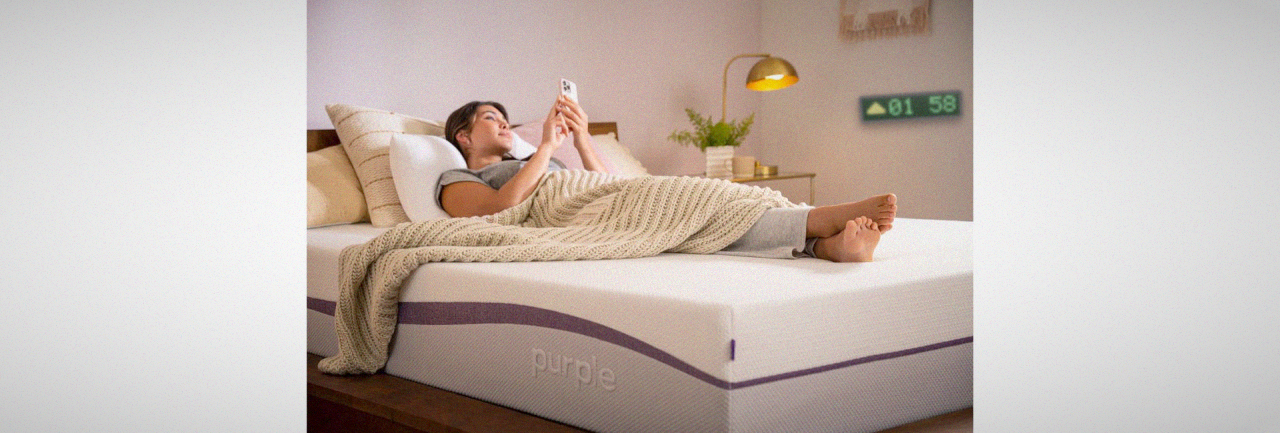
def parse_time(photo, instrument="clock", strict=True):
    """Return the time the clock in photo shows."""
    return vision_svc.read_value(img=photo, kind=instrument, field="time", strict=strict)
1:58
